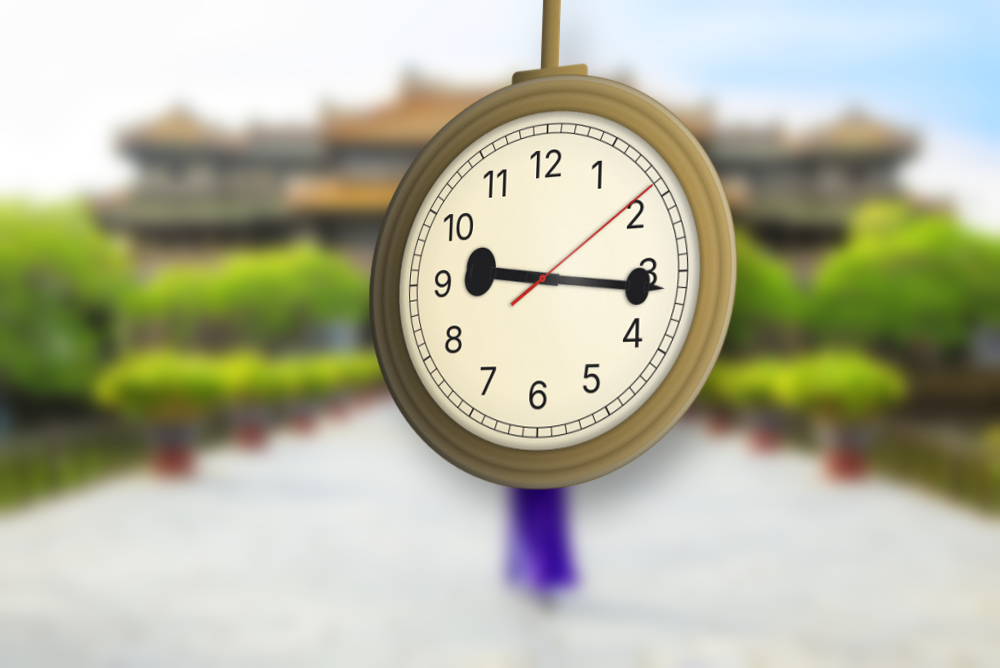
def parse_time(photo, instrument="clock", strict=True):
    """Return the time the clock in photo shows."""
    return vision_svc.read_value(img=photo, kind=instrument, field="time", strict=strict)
9:16:09
